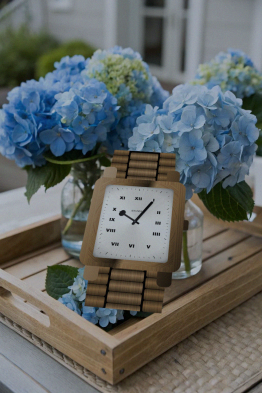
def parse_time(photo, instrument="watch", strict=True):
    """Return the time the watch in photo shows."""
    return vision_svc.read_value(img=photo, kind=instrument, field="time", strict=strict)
10:05
